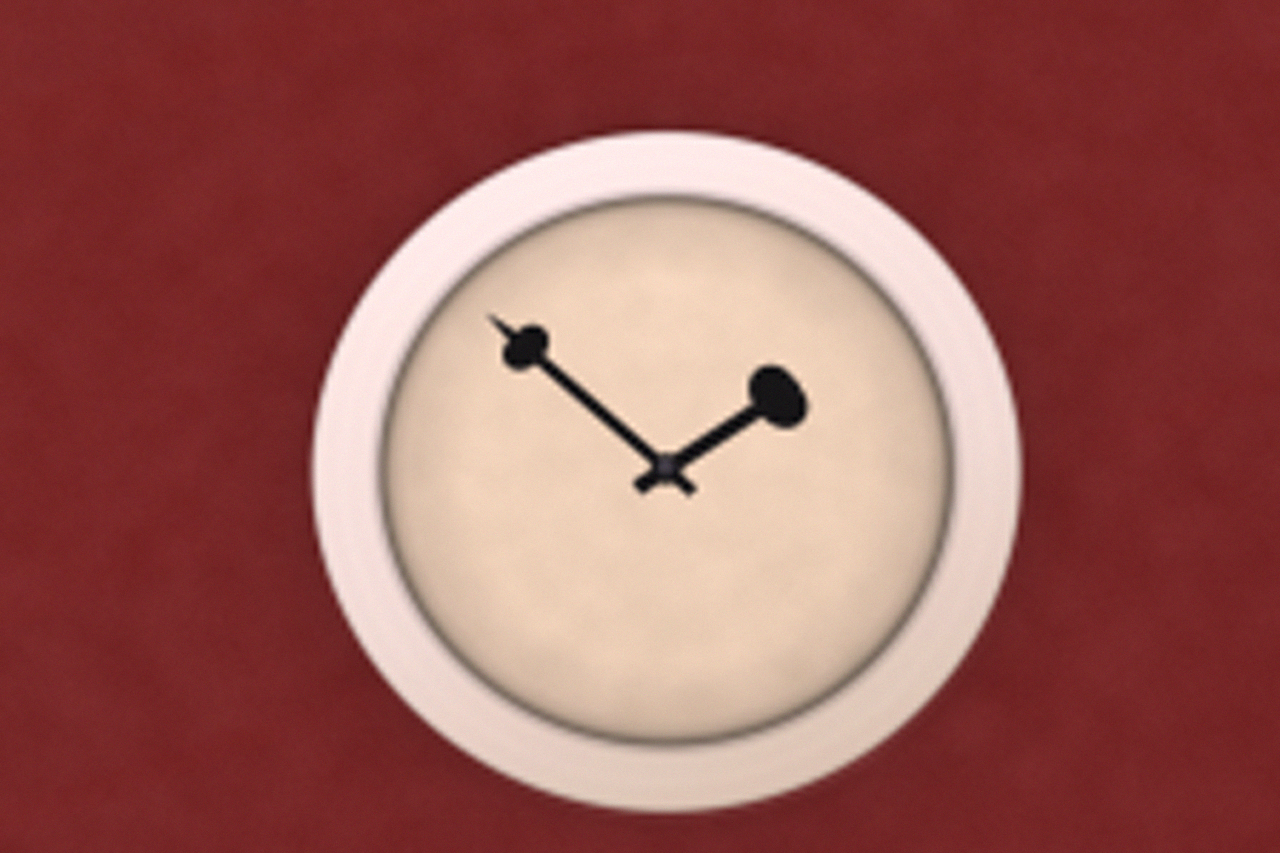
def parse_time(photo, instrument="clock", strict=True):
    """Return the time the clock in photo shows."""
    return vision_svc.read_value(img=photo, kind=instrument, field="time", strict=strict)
1:52
